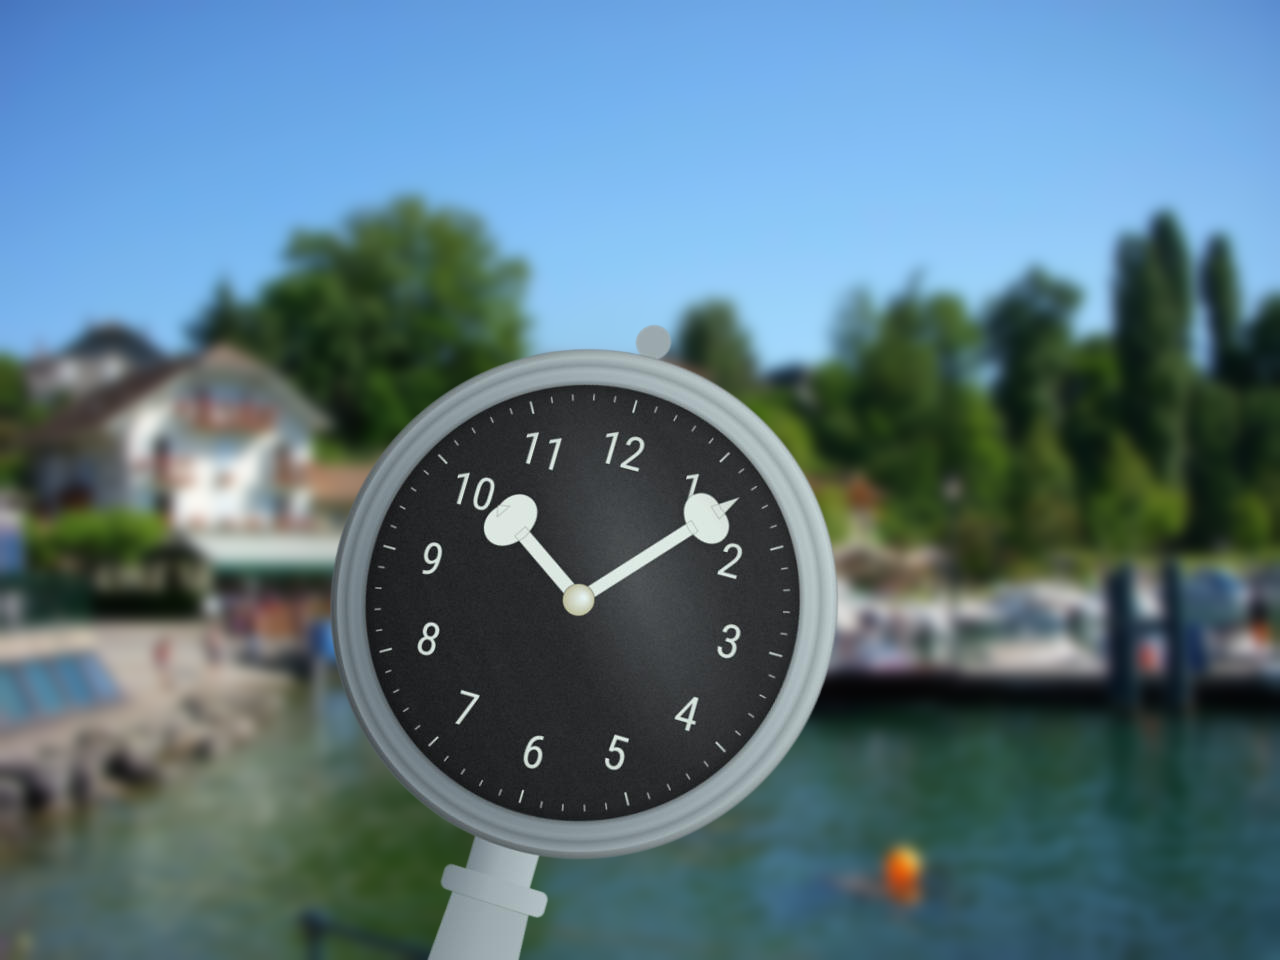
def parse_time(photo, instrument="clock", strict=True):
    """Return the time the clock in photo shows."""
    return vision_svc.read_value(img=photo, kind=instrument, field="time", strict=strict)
10:07
